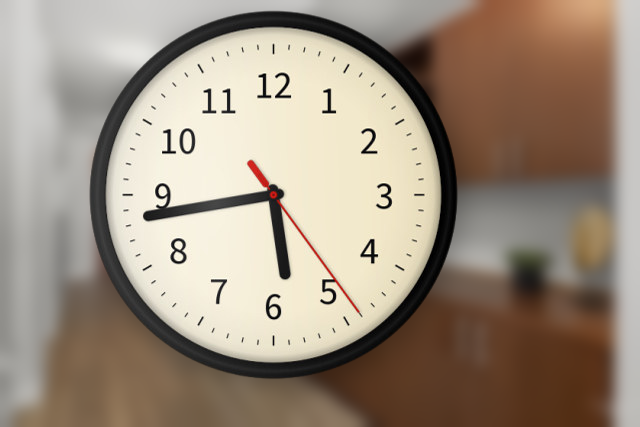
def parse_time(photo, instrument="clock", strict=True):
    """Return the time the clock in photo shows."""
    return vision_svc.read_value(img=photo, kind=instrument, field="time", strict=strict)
5:43:24
